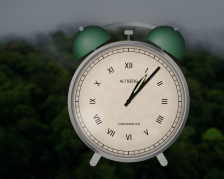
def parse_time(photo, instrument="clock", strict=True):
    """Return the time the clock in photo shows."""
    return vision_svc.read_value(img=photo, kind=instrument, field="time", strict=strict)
1:07
